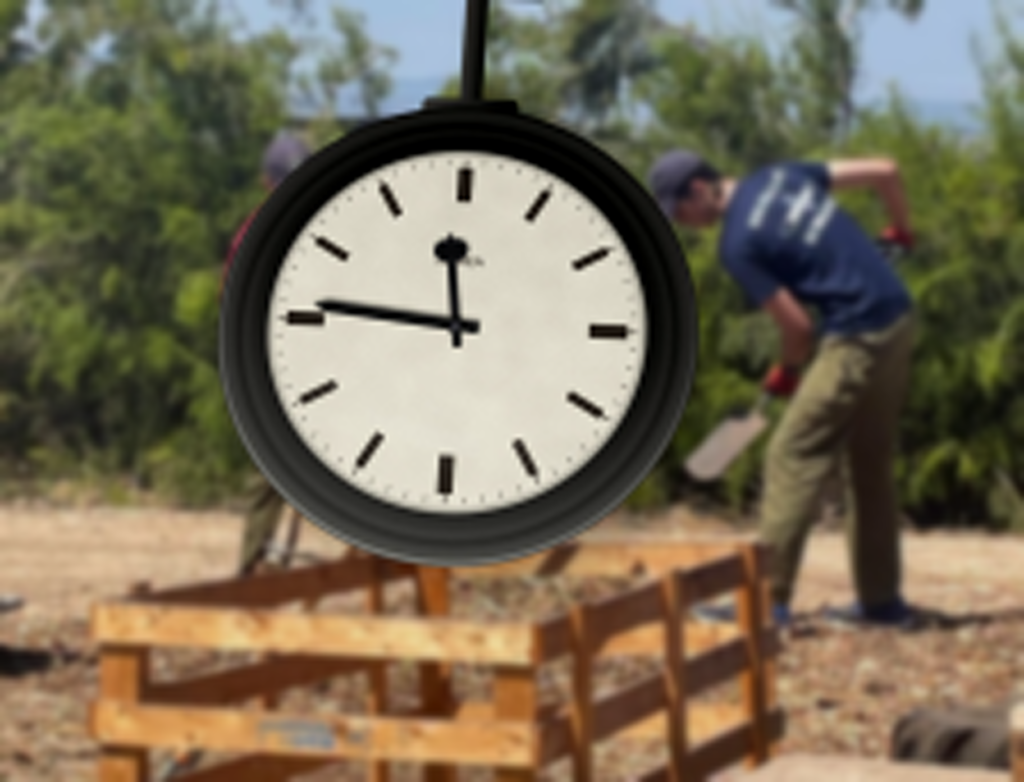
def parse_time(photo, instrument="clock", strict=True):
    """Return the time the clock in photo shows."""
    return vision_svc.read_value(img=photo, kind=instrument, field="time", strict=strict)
11:46
